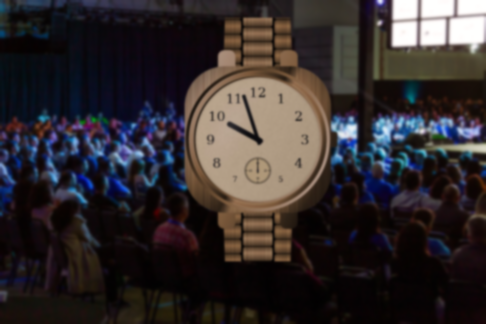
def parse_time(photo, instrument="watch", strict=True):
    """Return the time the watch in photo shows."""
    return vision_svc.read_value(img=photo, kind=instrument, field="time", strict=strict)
9:57
